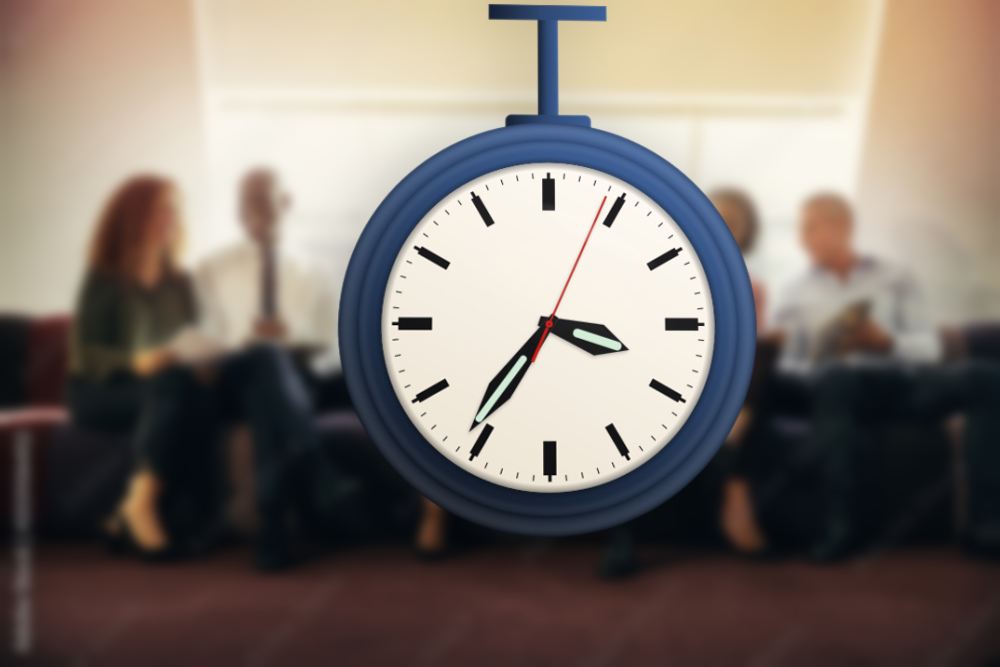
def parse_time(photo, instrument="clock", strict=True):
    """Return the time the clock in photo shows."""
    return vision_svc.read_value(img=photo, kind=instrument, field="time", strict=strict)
3:36:04
